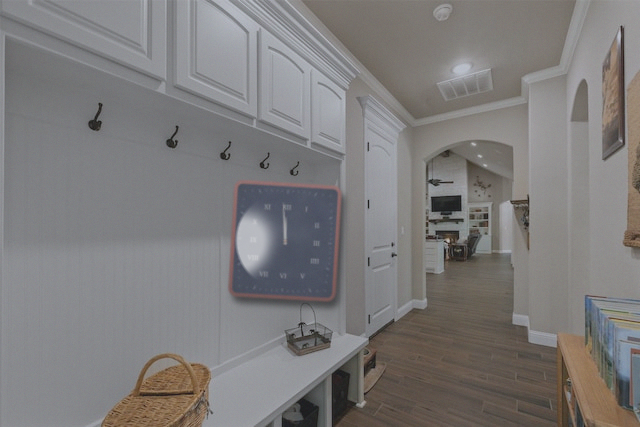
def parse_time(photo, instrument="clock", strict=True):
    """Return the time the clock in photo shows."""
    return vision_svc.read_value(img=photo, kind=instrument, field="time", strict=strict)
11:59
